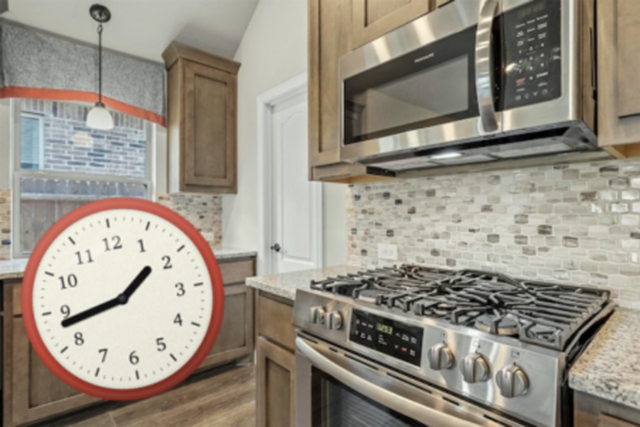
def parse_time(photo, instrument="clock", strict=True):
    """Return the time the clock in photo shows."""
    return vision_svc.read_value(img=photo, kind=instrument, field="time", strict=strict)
1:43
